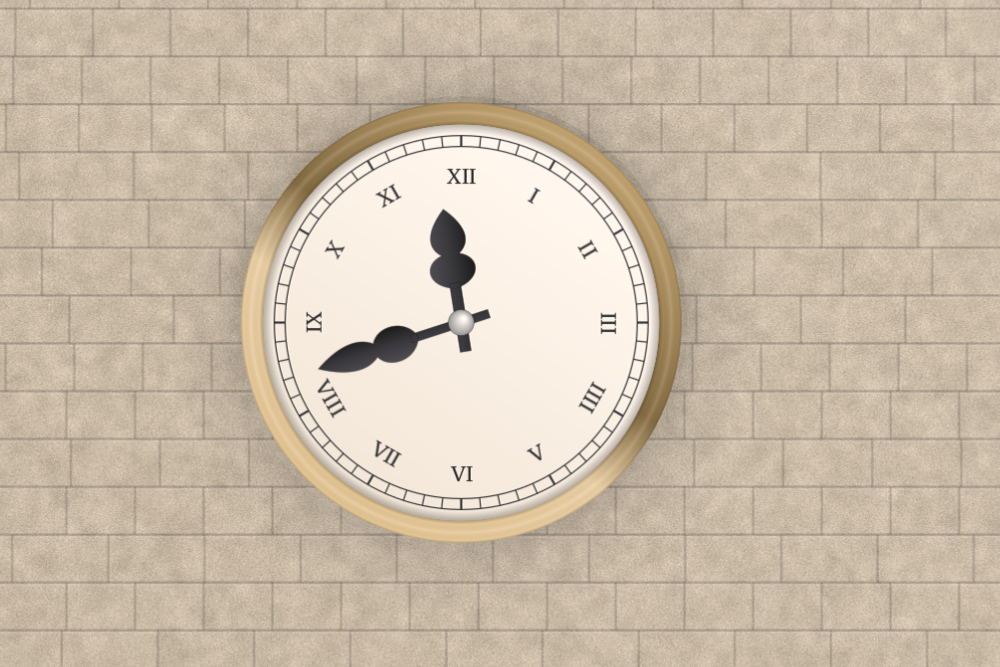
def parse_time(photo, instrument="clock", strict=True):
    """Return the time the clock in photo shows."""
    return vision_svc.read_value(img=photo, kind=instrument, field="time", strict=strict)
11:42
